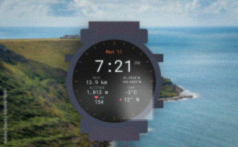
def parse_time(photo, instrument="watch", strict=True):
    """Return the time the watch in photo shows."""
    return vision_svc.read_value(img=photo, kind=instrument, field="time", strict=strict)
7:21
